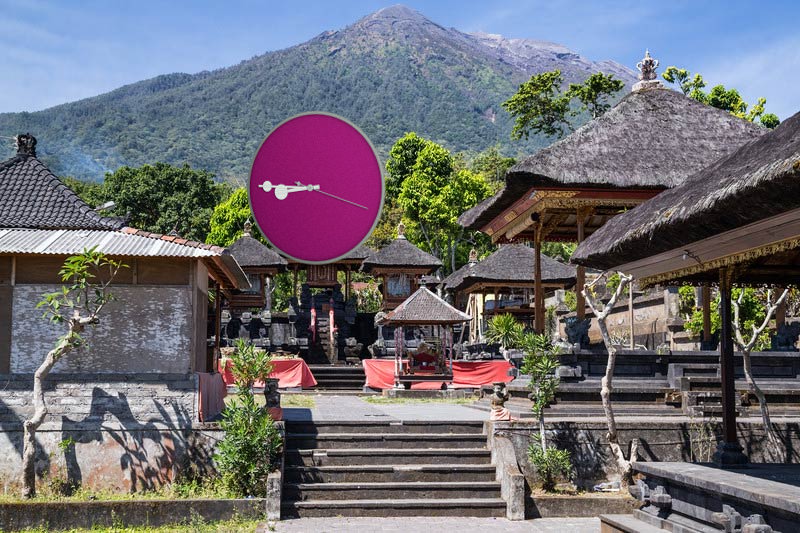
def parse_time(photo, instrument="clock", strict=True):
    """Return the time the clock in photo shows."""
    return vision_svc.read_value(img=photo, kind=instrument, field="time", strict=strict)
8:45:18
